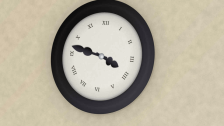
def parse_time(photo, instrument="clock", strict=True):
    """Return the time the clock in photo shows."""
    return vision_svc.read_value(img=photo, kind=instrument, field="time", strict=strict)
3:47
